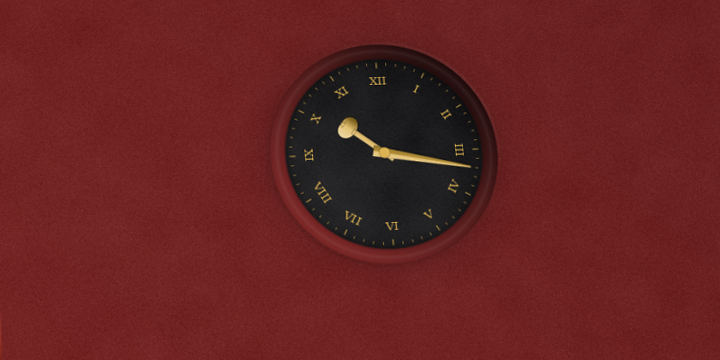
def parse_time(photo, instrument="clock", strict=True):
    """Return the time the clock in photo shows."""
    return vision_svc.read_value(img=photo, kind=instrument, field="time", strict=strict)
10:17
